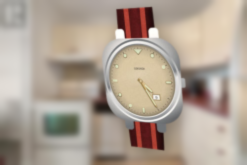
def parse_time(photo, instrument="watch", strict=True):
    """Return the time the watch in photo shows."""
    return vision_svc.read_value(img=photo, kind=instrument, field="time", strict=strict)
4:25
